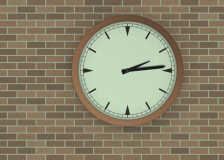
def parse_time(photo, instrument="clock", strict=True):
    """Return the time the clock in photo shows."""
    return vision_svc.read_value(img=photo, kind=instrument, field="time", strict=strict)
2:14
